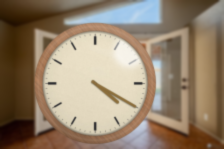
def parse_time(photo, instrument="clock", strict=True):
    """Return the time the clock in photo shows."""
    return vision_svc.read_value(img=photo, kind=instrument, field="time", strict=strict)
4:20
